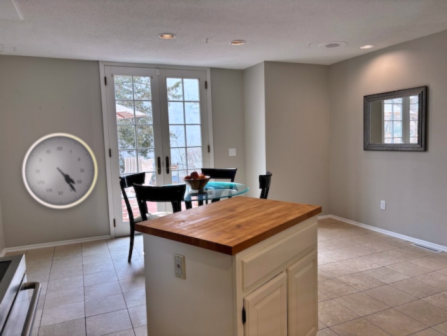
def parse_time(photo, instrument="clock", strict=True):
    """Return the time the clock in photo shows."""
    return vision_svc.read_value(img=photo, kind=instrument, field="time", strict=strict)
4:24
